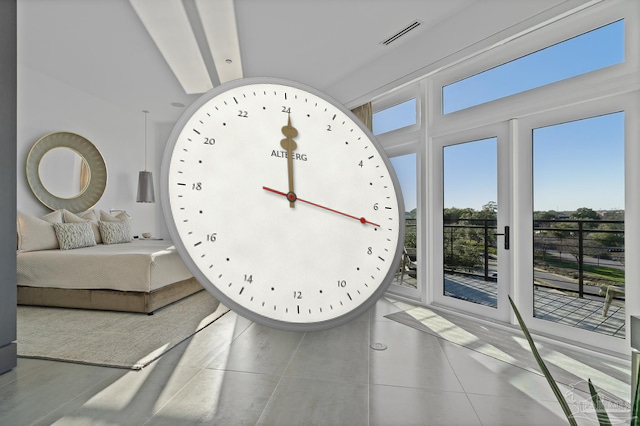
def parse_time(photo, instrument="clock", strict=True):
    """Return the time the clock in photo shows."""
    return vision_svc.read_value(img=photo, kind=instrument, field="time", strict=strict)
0:00:17
